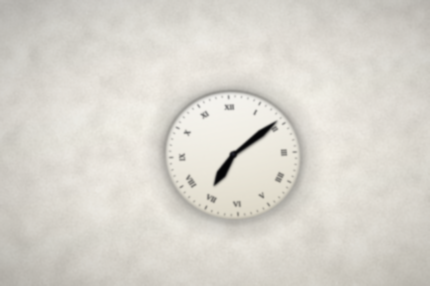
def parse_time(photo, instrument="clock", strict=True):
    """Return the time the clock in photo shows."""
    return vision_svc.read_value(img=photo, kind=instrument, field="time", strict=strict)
7:09
